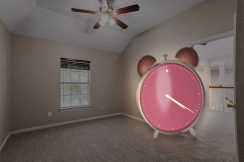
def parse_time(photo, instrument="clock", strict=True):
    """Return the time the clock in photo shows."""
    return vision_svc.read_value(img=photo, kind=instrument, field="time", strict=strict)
4:21
